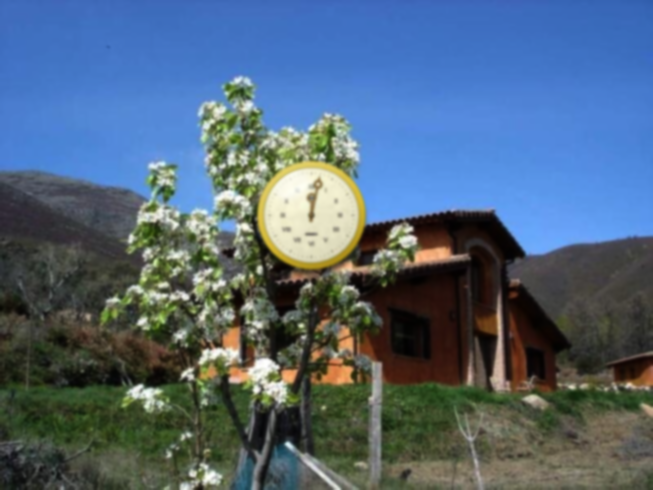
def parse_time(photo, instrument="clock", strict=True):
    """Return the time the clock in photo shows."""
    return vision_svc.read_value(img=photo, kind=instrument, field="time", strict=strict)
12:02
